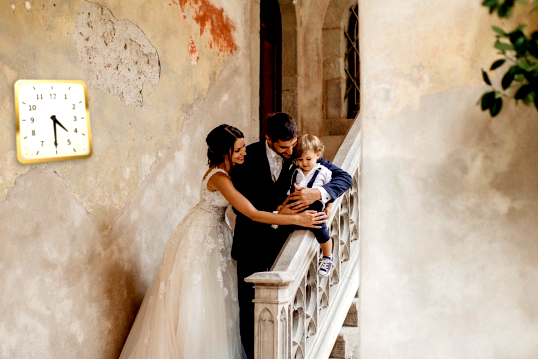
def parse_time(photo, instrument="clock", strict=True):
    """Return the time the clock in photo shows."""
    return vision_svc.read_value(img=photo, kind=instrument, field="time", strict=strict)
4:30
